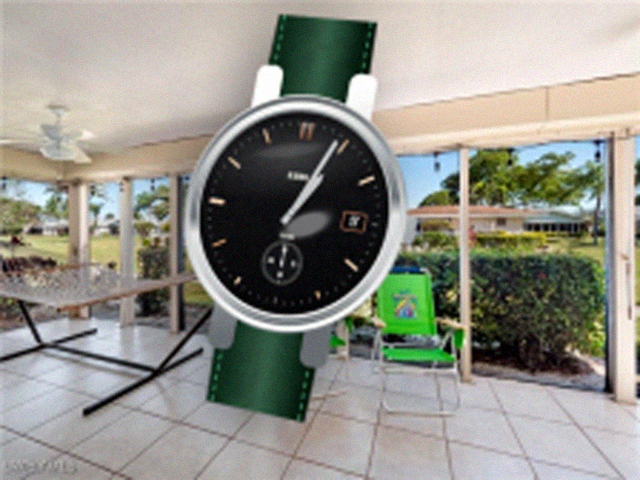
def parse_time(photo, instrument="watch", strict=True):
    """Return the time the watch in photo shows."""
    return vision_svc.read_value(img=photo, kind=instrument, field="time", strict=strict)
1:04
